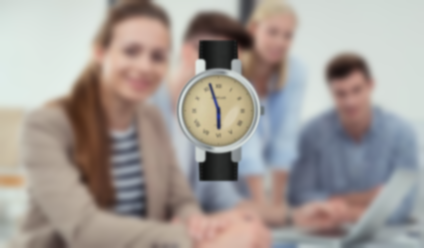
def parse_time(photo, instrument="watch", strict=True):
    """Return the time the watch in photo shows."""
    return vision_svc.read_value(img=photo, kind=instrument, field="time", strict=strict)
5:57
